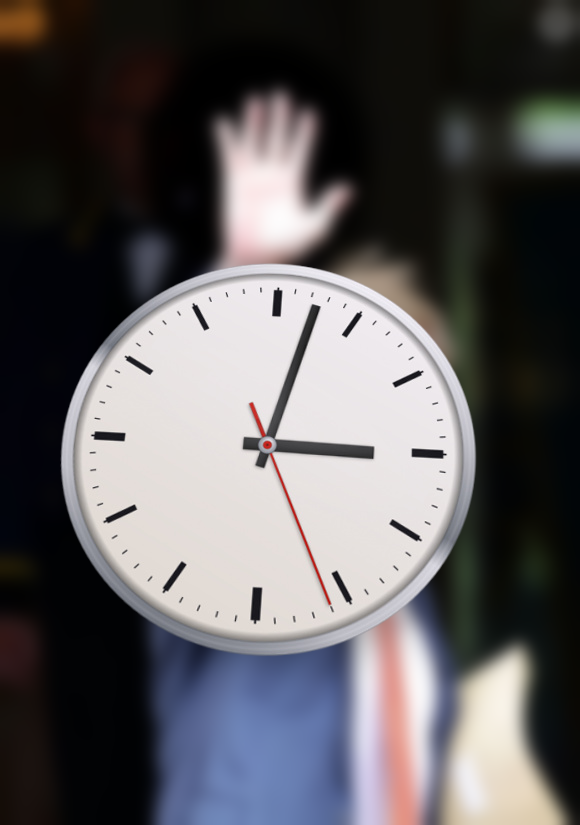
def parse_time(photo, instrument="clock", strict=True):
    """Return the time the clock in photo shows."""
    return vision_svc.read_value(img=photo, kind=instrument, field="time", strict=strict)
3:02:26
